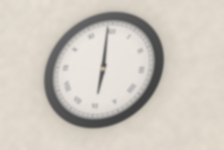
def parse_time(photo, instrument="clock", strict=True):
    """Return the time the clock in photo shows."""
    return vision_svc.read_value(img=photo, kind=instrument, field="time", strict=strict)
5:59
